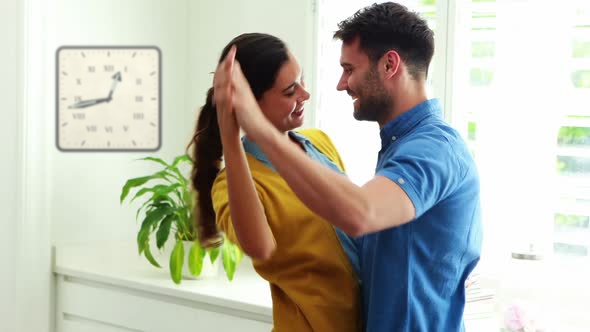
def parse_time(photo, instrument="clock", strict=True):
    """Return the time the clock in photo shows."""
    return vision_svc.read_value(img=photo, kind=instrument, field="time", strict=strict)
12:43
